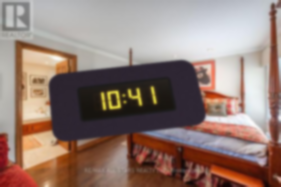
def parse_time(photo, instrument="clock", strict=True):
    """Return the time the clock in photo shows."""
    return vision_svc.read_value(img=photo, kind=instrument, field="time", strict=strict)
10:41
